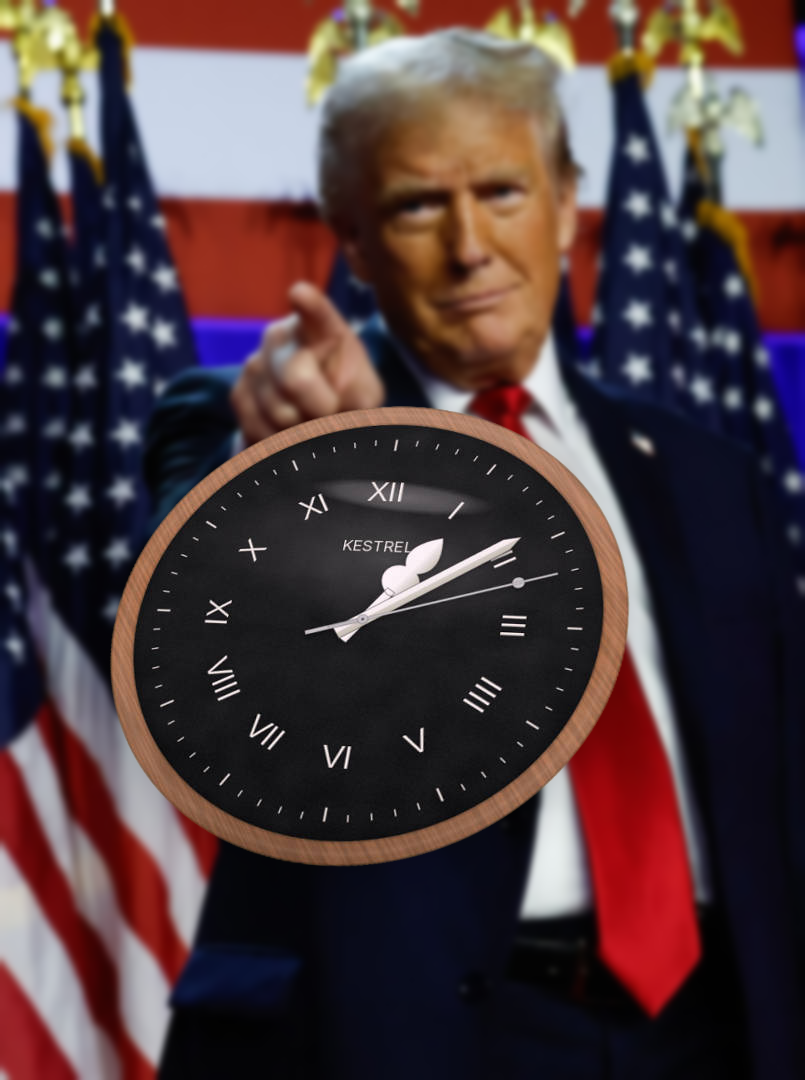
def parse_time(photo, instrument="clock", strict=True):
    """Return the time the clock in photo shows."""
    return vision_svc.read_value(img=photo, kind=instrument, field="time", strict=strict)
1:09:12
